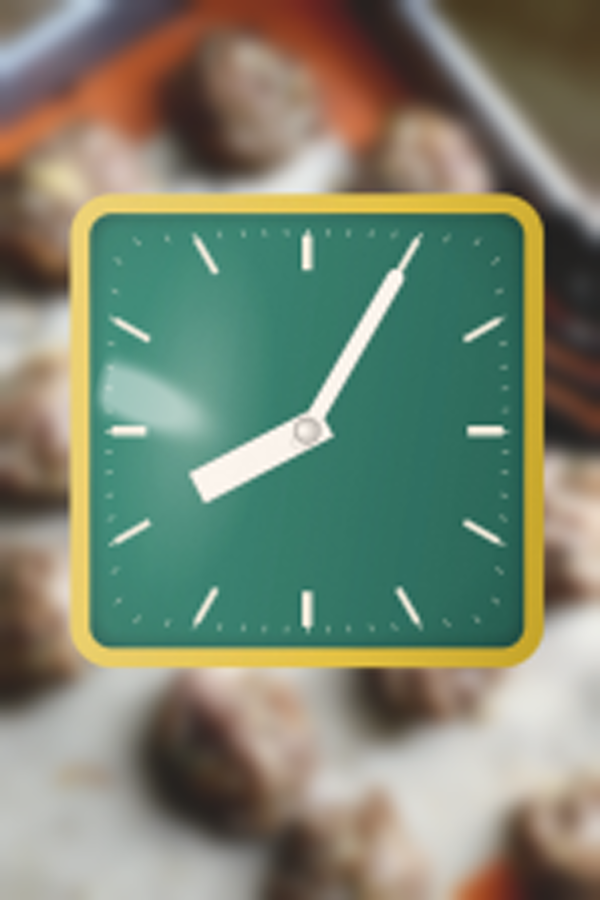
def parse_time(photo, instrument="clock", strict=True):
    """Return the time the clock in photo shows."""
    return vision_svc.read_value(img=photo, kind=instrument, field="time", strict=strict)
8:05
